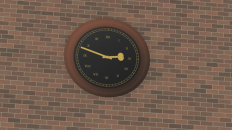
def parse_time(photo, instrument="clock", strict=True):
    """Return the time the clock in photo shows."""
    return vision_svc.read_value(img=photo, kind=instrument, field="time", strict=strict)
2:48
